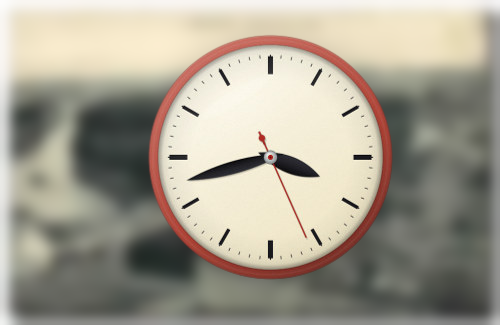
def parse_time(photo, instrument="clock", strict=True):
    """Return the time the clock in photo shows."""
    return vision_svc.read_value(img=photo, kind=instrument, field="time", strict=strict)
3:42:26
